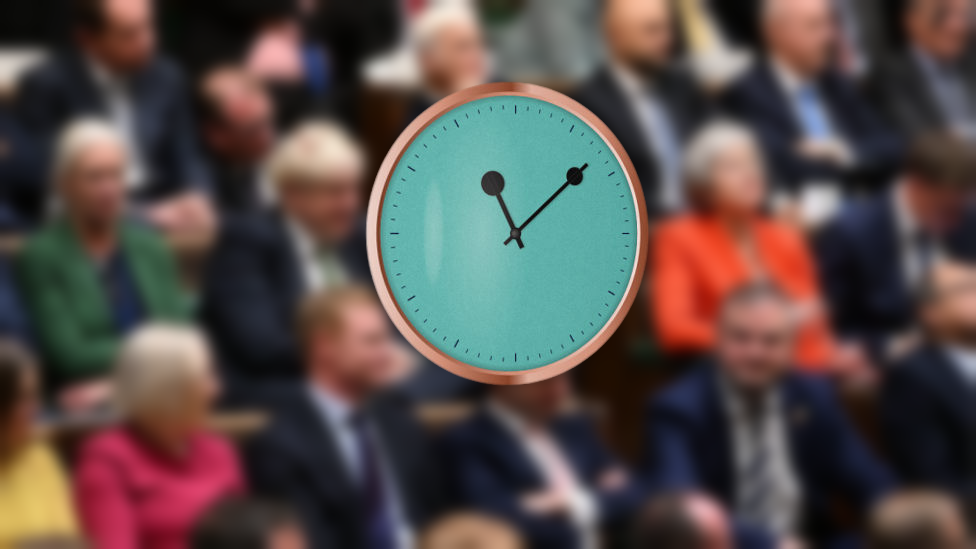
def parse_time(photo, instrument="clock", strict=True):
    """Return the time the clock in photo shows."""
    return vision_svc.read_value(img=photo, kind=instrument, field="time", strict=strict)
11:08
